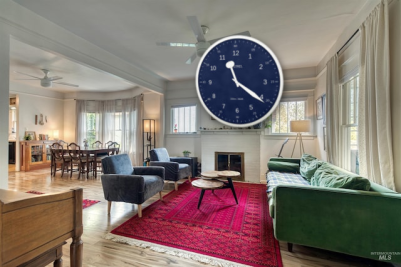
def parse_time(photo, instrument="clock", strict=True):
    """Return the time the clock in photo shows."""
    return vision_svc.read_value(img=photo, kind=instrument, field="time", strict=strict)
11:21
